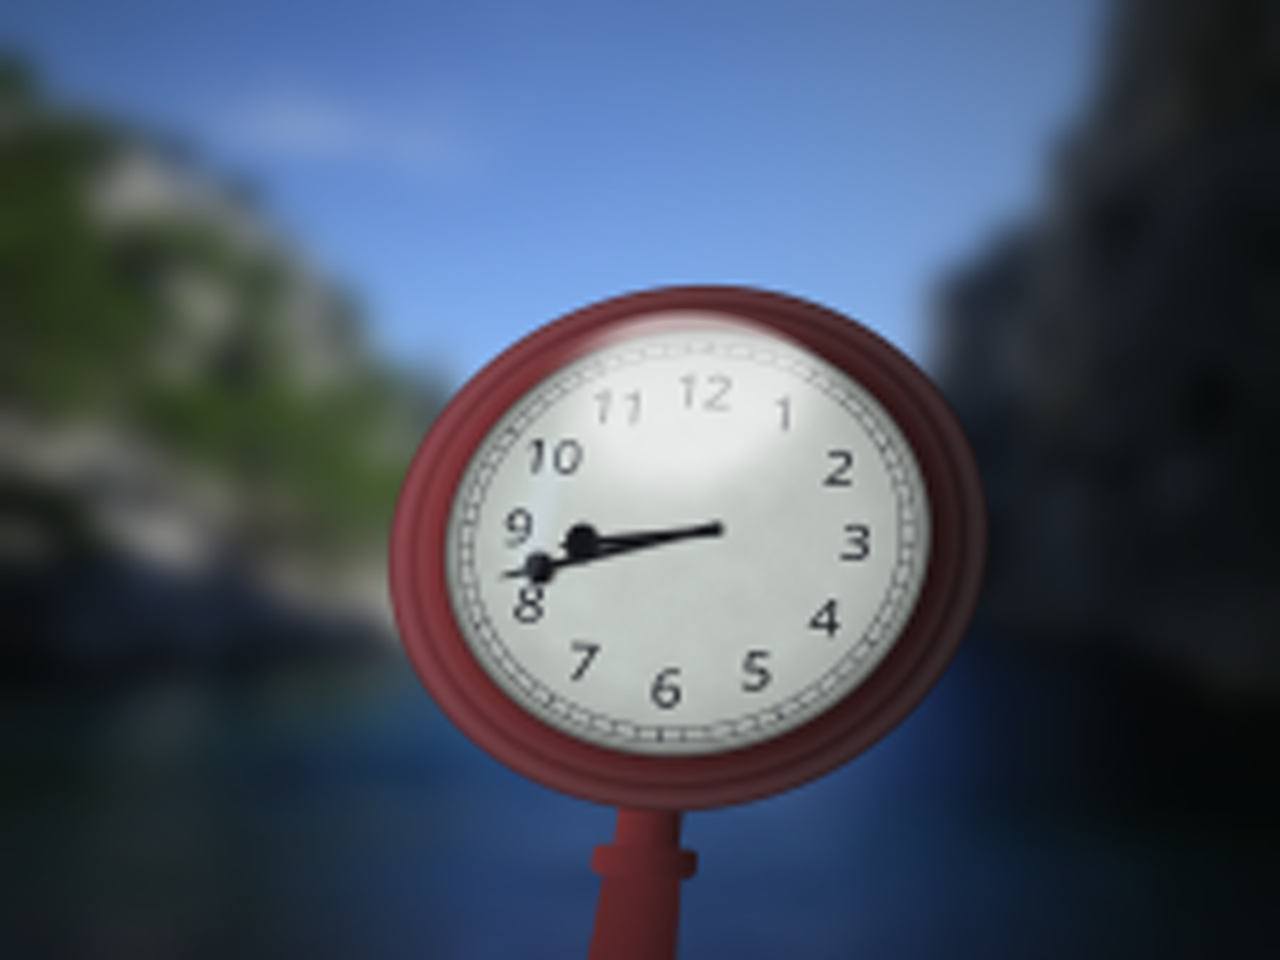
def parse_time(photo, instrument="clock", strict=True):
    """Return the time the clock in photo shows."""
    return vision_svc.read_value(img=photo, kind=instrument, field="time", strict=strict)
8:42
